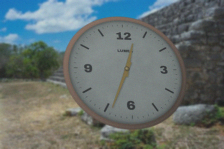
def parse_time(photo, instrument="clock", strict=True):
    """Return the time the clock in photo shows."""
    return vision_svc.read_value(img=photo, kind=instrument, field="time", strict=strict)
12:34
